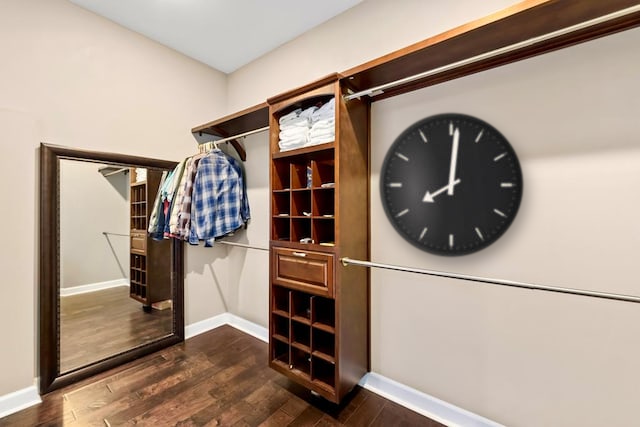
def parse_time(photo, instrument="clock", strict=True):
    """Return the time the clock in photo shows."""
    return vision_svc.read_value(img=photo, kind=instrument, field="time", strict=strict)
8:01
